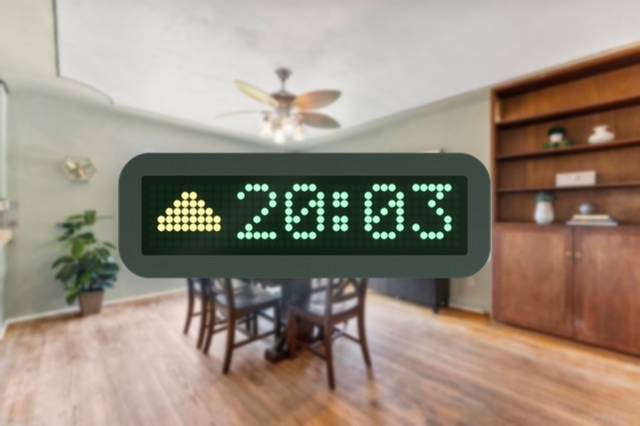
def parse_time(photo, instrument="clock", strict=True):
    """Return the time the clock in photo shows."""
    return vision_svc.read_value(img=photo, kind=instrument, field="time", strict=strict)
20:03
